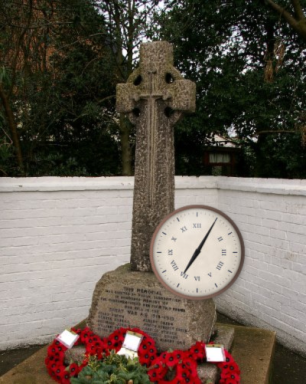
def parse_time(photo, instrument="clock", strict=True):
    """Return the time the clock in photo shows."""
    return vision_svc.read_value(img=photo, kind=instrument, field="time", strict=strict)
7:05
